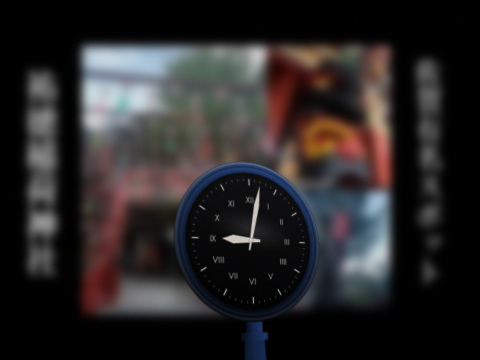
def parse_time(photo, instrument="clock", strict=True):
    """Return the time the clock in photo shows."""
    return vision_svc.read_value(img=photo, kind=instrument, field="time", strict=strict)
9:02
